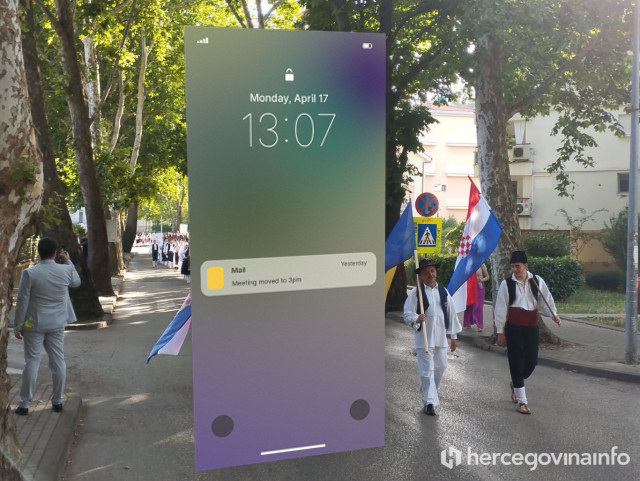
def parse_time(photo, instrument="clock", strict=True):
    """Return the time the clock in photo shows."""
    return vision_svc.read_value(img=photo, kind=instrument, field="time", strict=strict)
13:07
